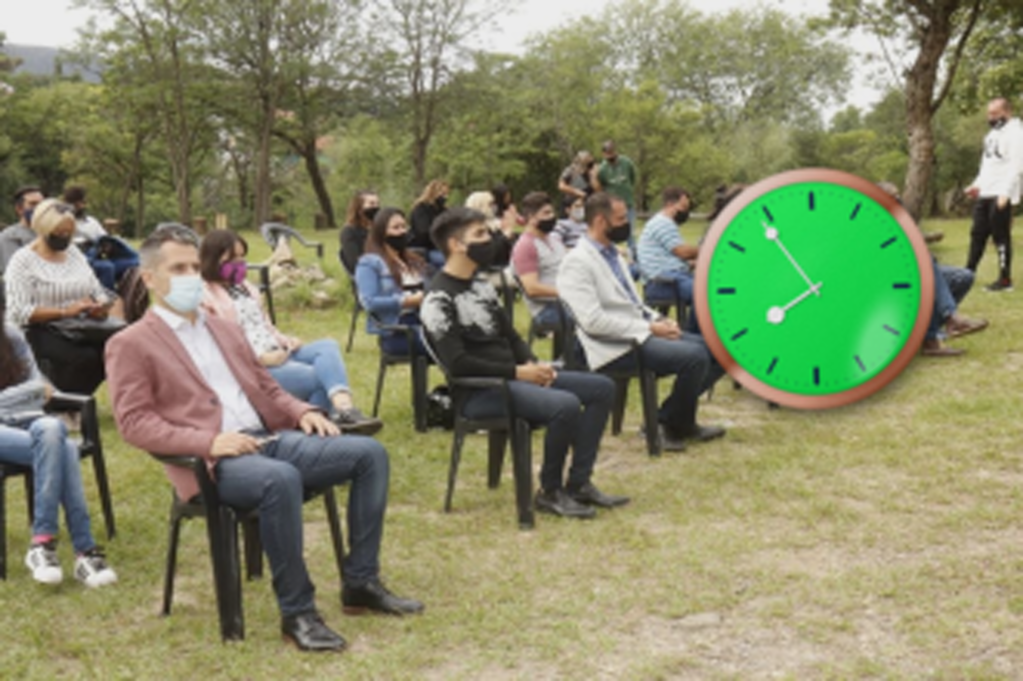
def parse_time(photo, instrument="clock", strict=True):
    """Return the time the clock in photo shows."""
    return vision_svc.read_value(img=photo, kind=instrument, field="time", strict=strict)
7:54
